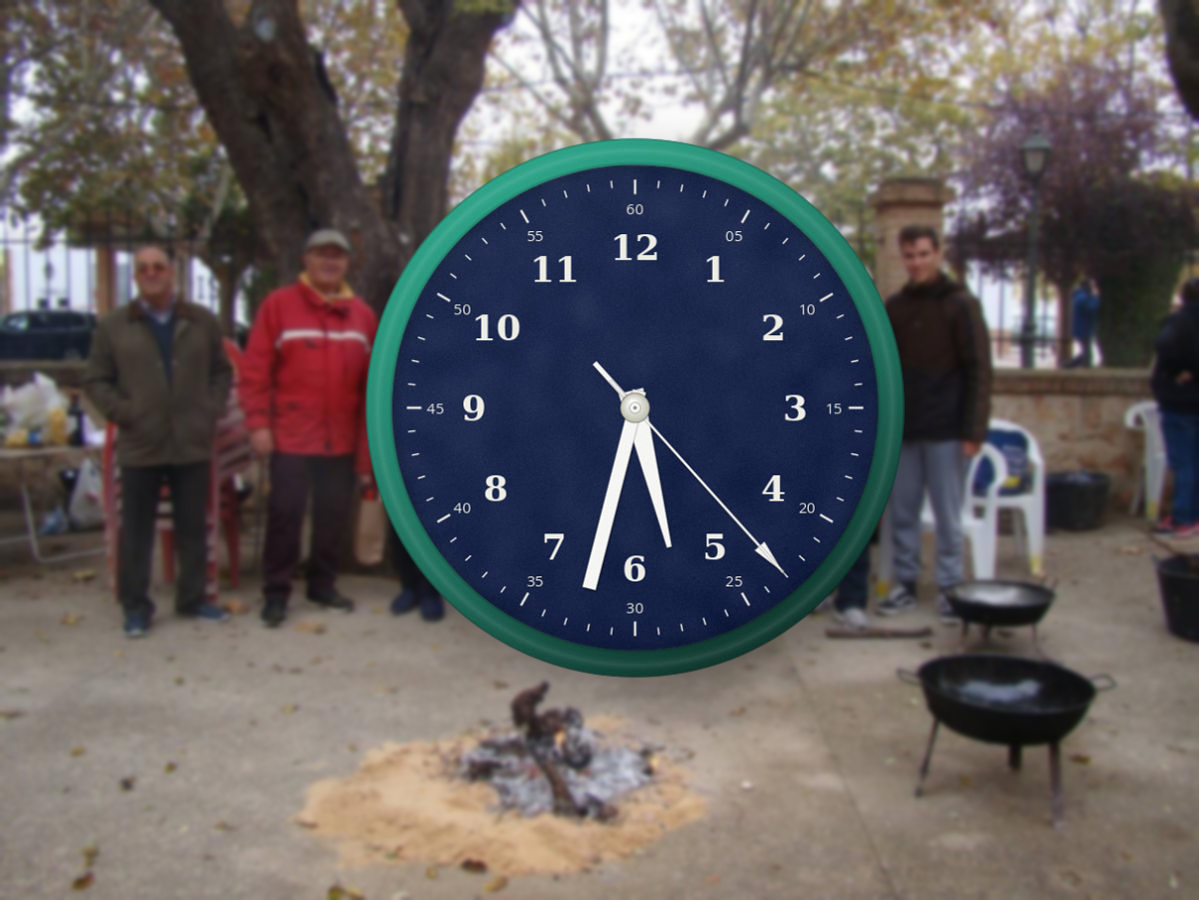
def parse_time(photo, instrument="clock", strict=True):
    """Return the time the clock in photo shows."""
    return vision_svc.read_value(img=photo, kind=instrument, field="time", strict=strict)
5:32:23
